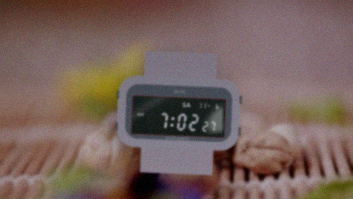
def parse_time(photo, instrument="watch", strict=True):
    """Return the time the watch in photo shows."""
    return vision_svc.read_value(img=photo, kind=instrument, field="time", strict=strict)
7:02:27
